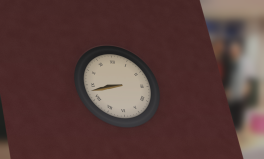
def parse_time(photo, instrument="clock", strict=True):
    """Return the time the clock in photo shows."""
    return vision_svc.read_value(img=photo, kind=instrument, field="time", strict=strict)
8:43
